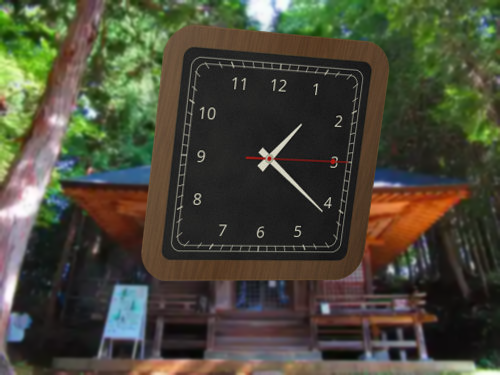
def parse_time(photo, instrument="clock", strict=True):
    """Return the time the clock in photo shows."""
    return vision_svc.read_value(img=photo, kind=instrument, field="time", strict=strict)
1:21:15
